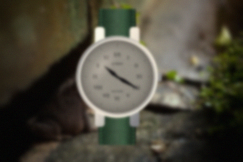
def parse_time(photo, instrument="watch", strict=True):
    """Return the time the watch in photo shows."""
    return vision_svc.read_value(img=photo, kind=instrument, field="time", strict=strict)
10:20
